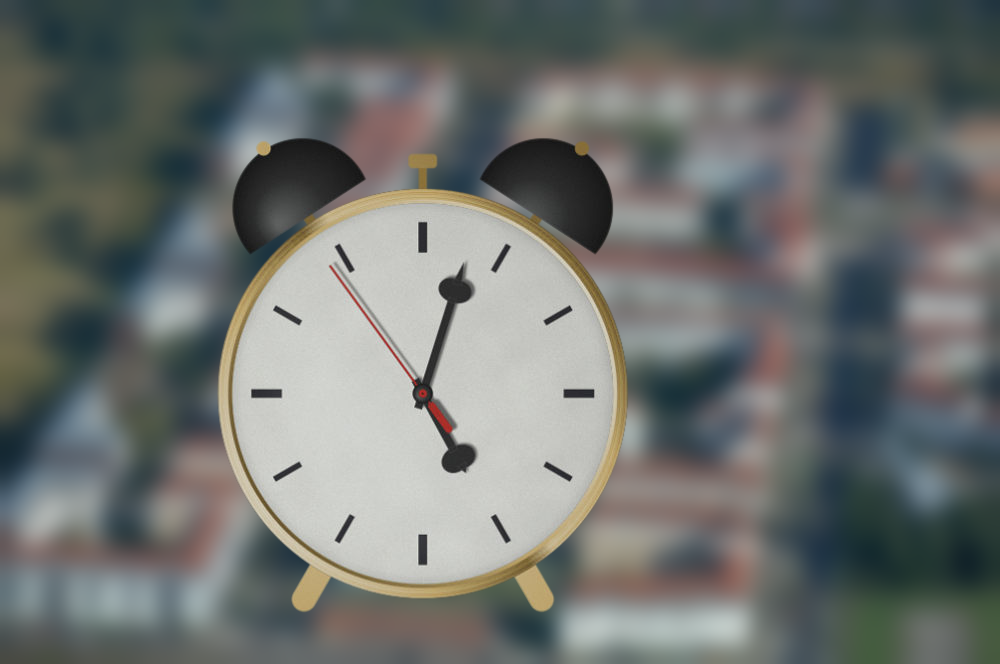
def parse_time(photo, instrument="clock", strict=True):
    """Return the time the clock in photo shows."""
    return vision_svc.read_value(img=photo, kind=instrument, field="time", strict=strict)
5:02:54
